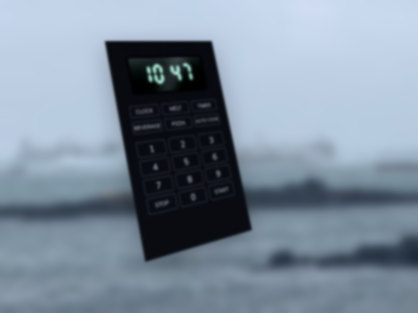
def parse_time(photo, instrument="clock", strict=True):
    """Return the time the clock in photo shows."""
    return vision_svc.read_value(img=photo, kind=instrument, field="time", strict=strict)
10:47
